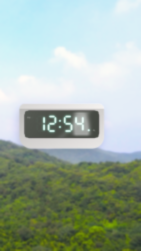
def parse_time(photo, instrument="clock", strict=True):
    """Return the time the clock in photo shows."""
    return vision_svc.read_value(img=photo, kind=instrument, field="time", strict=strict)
12:54
